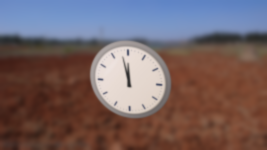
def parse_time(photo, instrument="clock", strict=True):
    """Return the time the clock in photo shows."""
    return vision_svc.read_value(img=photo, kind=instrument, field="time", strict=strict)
11:58
